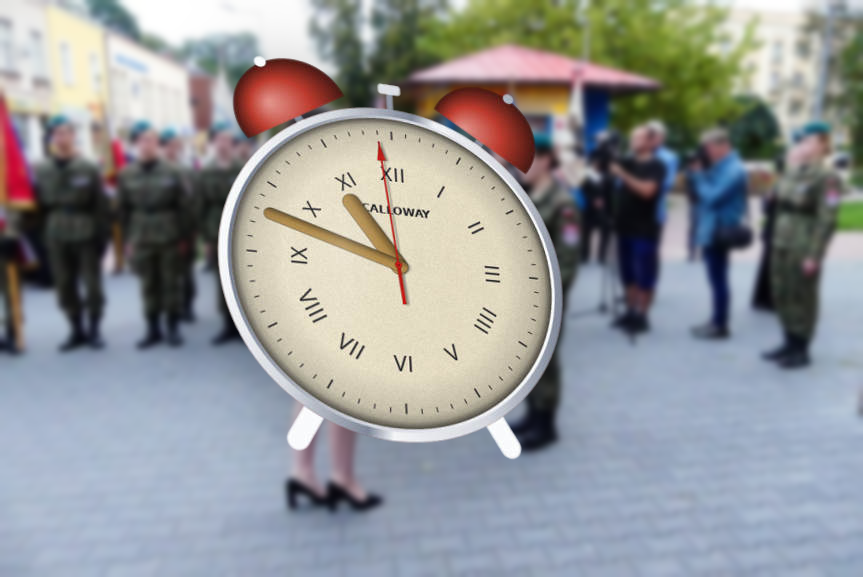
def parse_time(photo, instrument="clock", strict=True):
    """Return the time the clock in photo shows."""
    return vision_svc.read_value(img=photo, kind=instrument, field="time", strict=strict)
10:47:59
